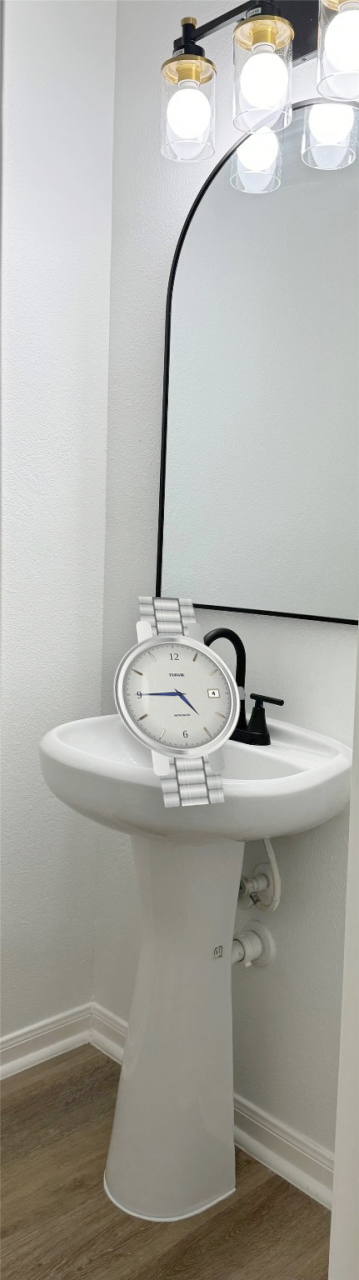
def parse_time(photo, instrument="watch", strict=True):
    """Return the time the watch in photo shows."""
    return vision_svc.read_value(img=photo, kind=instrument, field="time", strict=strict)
4:45
